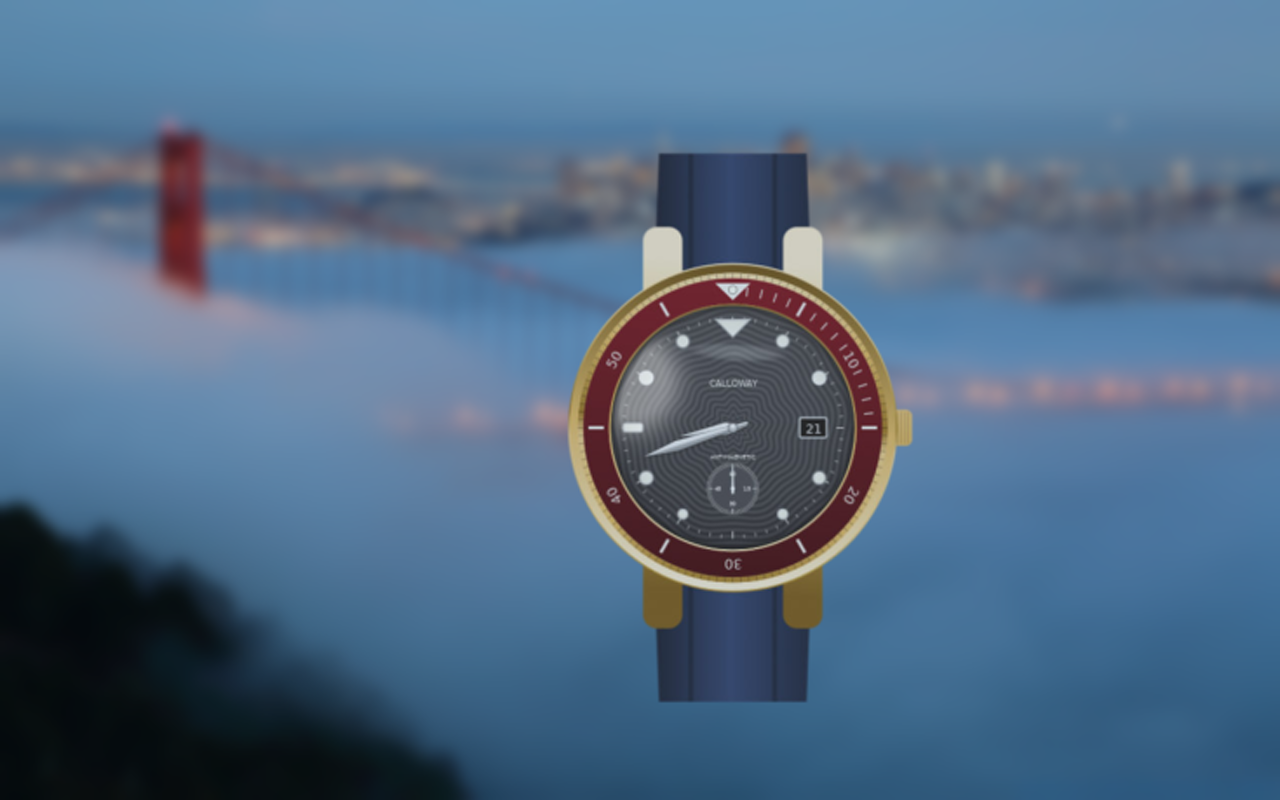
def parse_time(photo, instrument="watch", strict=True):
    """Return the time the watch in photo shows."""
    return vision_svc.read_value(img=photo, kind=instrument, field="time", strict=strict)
8:42
